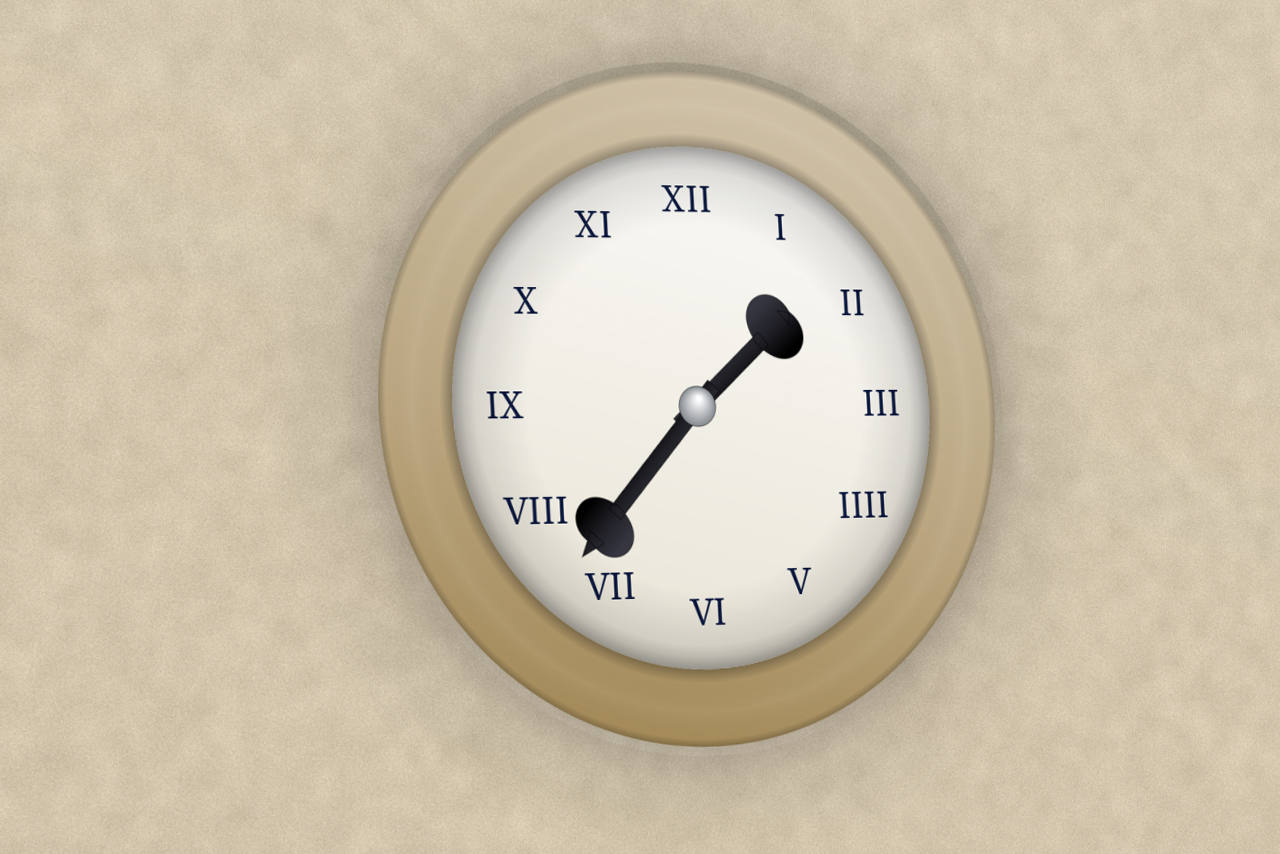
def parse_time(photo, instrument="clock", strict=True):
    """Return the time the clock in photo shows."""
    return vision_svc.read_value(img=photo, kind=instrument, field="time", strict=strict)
1:37
